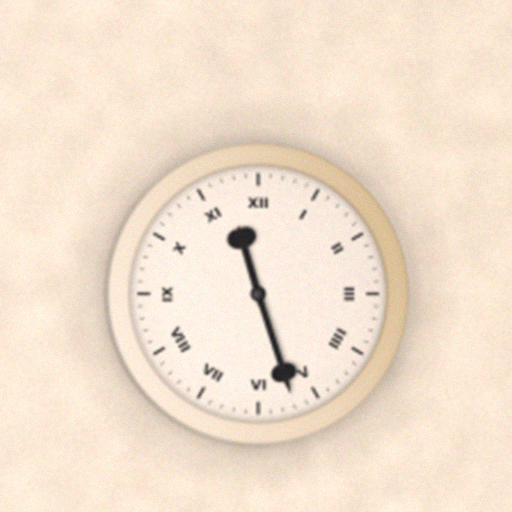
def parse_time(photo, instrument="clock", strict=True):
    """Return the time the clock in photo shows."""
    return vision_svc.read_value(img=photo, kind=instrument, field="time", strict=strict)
11:27
